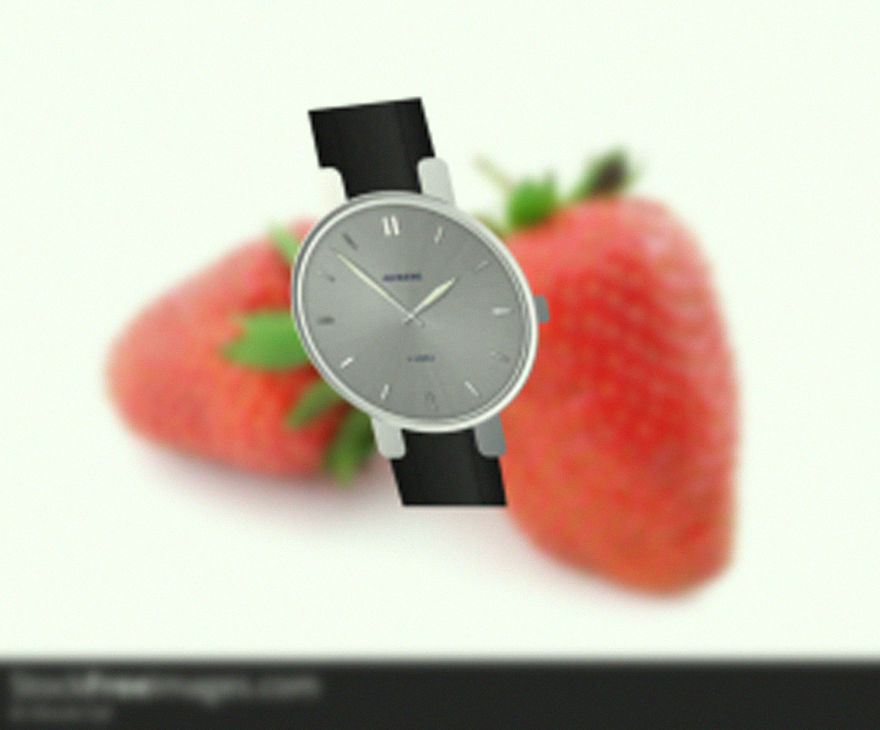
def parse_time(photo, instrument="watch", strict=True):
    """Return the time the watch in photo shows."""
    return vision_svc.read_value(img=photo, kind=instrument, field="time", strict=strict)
1:53
